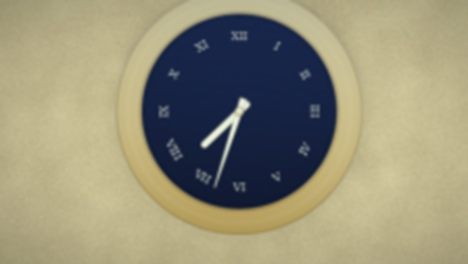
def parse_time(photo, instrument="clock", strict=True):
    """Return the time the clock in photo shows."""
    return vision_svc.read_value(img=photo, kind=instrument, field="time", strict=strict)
7:33
